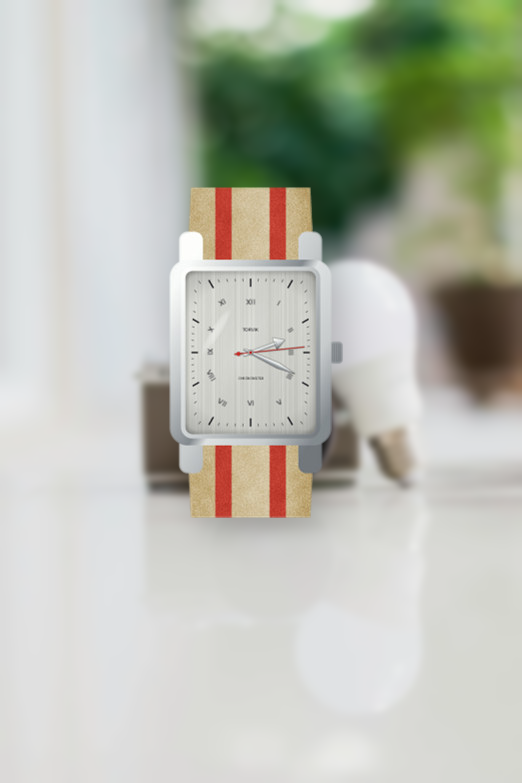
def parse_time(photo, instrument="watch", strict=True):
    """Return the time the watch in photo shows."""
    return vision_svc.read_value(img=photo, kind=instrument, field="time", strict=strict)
2:19:14
